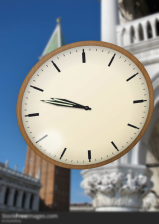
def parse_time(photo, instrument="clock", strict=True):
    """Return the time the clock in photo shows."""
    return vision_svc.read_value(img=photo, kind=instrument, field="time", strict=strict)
9:48
